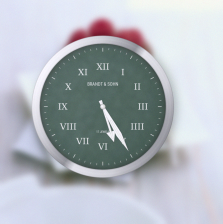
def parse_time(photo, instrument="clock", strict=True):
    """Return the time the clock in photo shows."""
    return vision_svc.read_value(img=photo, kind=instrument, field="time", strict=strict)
5:25
